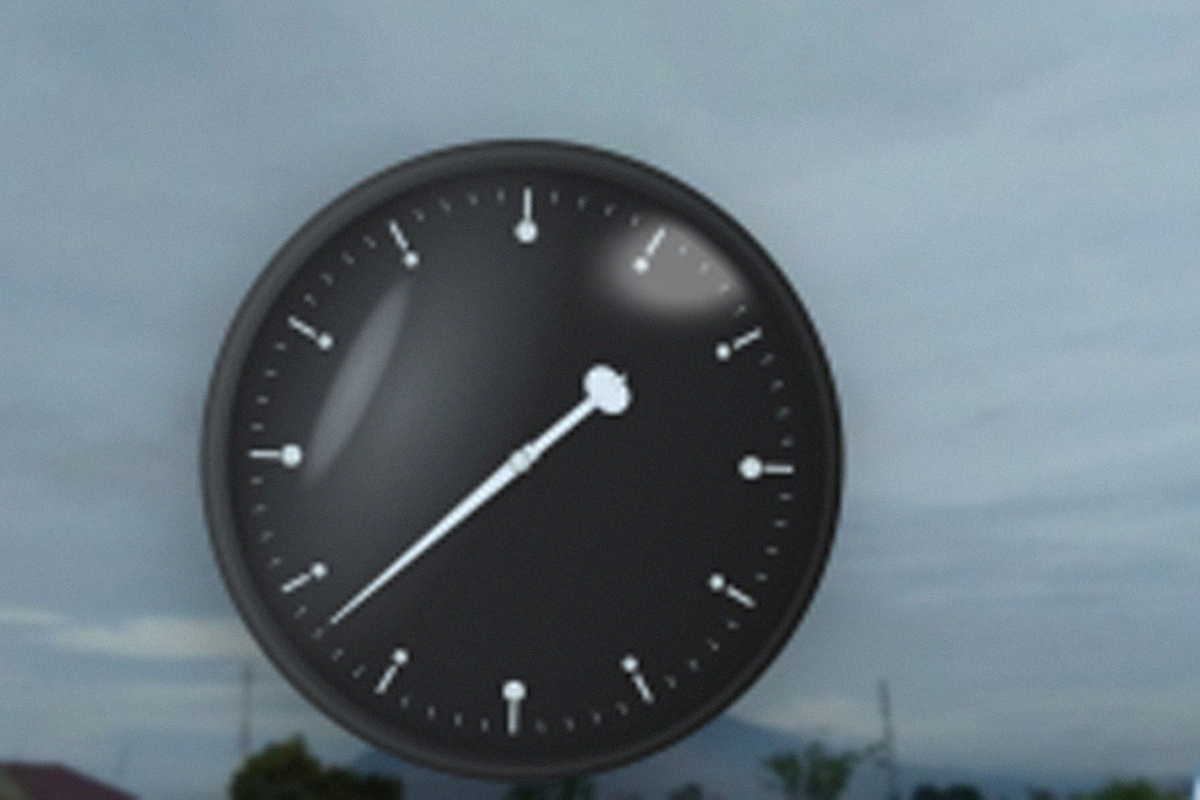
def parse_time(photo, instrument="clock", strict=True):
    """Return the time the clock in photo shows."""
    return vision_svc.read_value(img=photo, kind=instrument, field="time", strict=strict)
1:38
